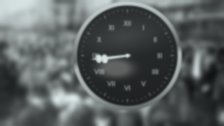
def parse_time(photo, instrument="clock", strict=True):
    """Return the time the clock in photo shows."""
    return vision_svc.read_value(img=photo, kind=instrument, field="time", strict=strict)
8:44
